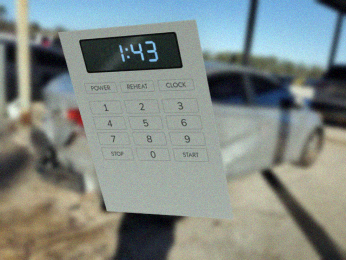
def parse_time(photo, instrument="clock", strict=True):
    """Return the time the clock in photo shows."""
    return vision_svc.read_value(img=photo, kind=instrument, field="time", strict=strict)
1:43
